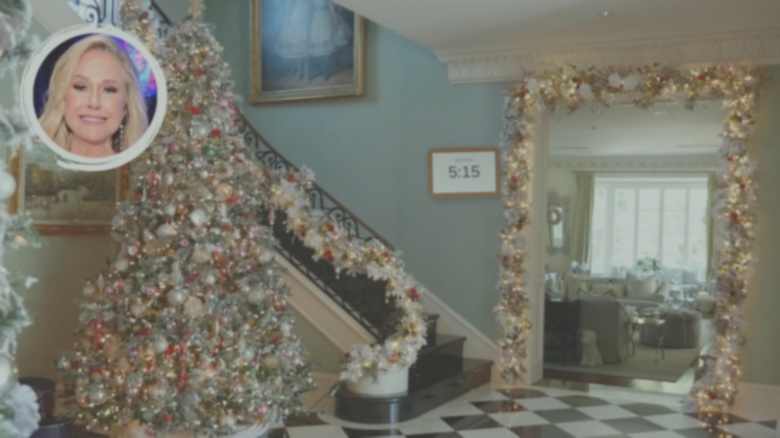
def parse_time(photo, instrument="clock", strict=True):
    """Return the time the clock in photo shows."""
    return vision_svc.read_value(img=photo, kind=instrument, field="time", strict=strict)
5:15
